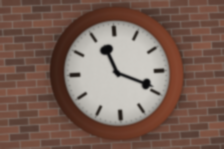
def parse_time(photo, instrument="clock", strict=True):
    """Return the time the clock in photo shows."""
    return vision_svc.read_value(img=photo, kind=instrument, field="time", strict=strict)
11:19
